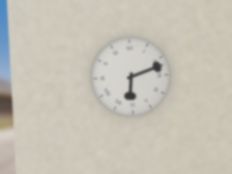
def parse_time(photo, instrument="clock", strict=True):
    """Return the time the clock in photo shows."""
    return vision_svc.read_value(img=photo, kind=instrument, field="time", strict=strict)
6:12
